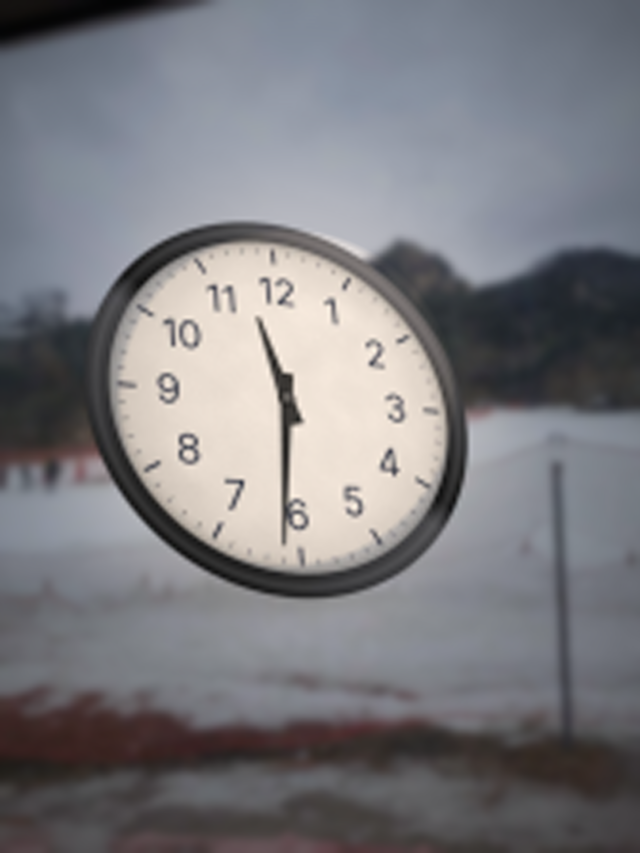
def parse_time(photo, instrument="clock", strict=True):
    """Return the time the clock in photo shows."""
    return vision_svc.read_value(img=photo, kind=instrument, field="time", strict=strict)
11:31
